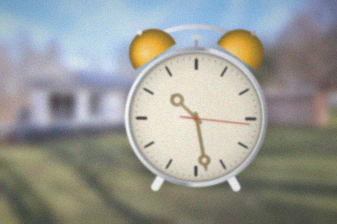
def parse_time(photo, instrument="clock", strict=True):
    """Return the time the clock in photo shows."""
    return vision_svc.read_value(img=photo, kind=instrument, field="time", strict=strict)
10:28:16
